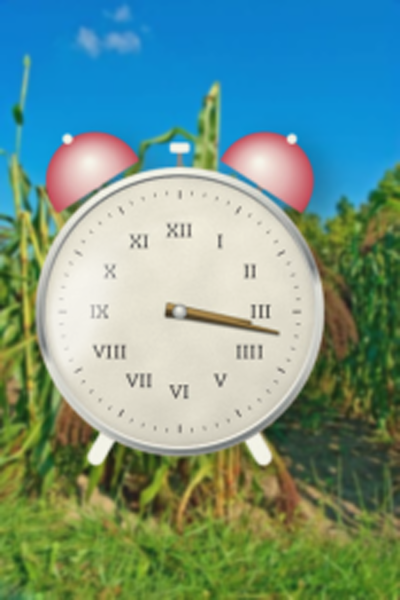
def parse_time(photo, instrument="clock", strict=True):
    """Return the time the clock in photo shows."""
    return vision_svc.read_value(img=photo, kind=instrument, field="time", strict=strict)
3:17
